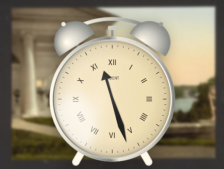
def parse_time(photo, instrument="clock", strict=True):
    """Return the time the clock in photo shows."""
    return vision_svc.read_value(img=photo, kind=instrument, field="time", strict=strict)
11:27
